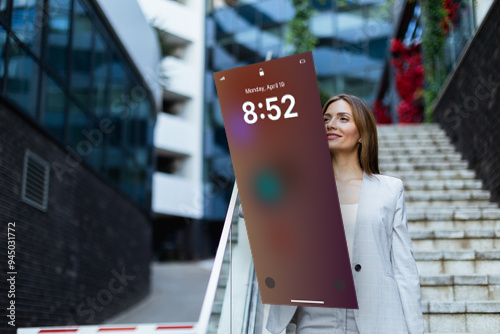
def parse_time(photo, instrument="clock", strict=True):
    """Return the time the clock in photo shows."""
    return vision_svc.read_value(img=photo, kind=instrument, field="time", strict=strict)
8:52
